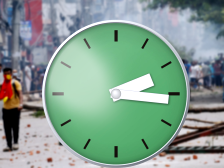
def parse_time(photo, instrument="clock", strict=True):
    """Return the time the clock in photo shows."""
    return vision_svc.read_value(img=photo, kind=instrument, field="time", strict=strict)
2:16
